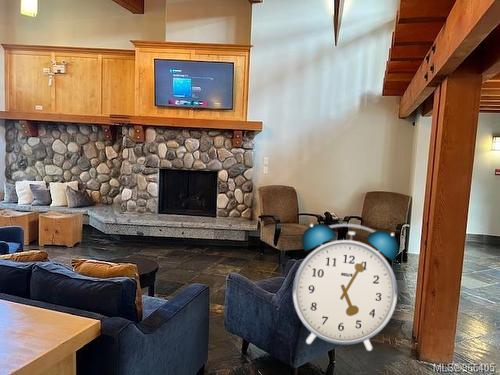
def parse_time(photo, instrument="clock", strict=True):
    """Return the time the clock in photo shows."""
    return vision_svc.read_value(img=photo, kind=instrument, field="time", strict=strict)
5:04
